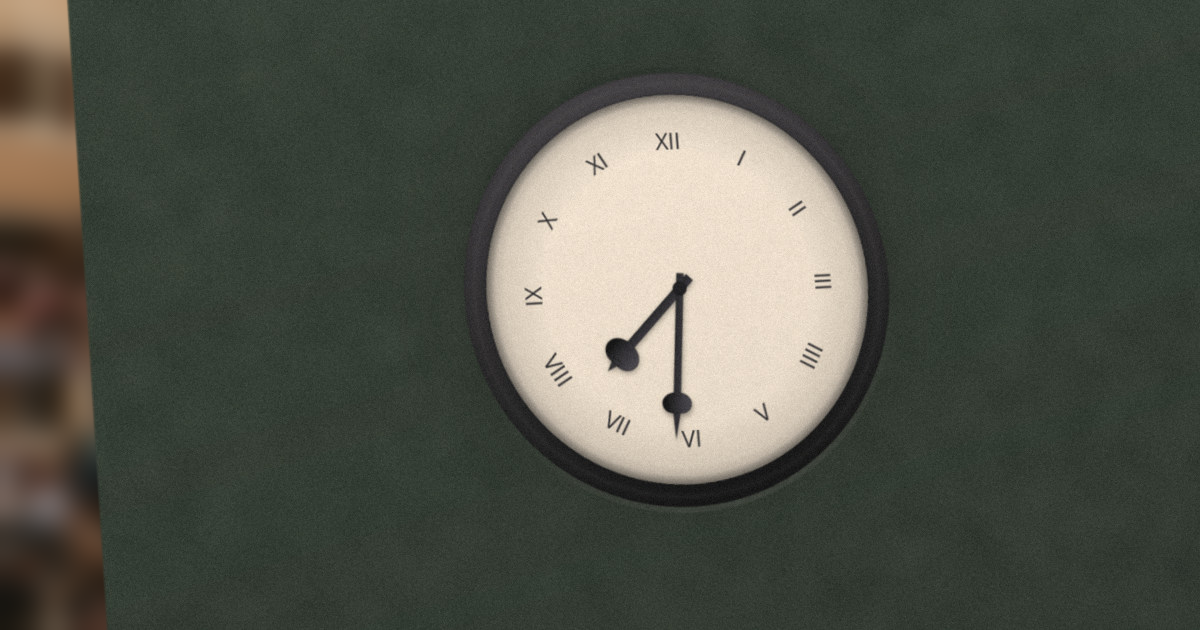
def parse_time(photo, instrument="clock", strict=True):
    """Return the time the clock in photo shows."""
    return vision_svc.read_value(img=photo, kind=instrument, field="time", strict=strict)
7:31
